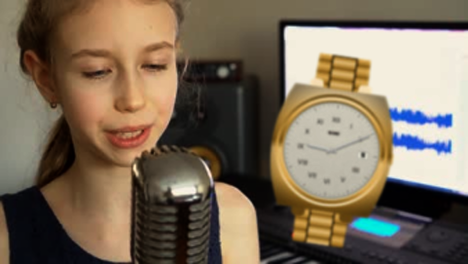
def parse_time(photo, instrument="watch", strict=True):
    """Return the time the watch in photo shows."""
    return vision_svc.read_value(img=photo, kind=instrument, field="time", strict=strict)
9:10
